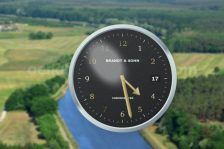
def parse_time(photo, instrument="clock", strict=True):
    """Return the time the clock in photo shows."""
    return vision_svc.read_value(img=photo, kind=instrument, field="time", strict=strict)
4:28
